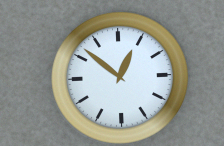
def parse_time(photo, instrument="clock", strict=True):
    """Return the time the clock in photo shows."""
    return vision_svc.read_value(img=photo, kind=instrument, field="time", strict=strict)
12:52
